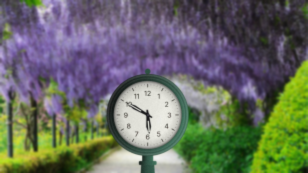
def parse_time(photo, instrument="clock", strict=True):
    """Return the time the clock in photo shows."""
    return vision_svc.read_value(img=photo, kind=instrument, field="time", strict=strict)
5:50
